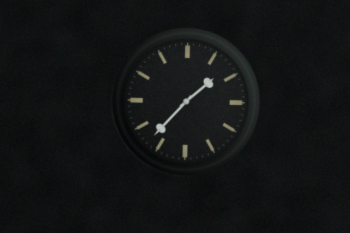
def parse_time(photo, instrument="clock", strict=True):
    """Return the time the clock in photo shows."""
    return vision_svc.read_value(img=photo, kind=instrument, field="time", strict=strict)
1:37
